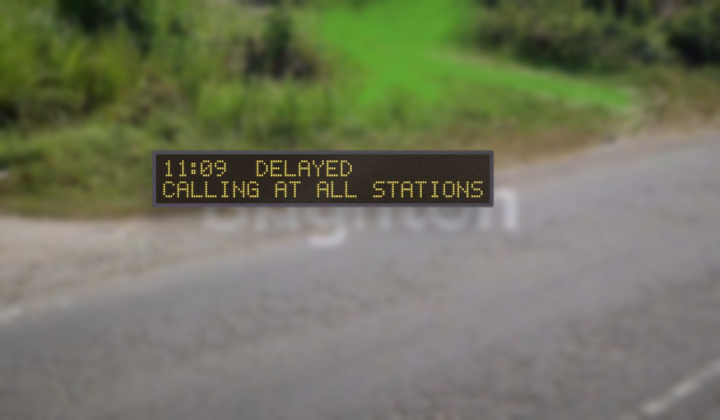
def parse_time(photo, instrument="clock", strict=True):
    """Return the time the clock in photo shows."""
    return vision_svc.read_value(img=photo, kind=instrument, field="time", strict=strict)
11:09
